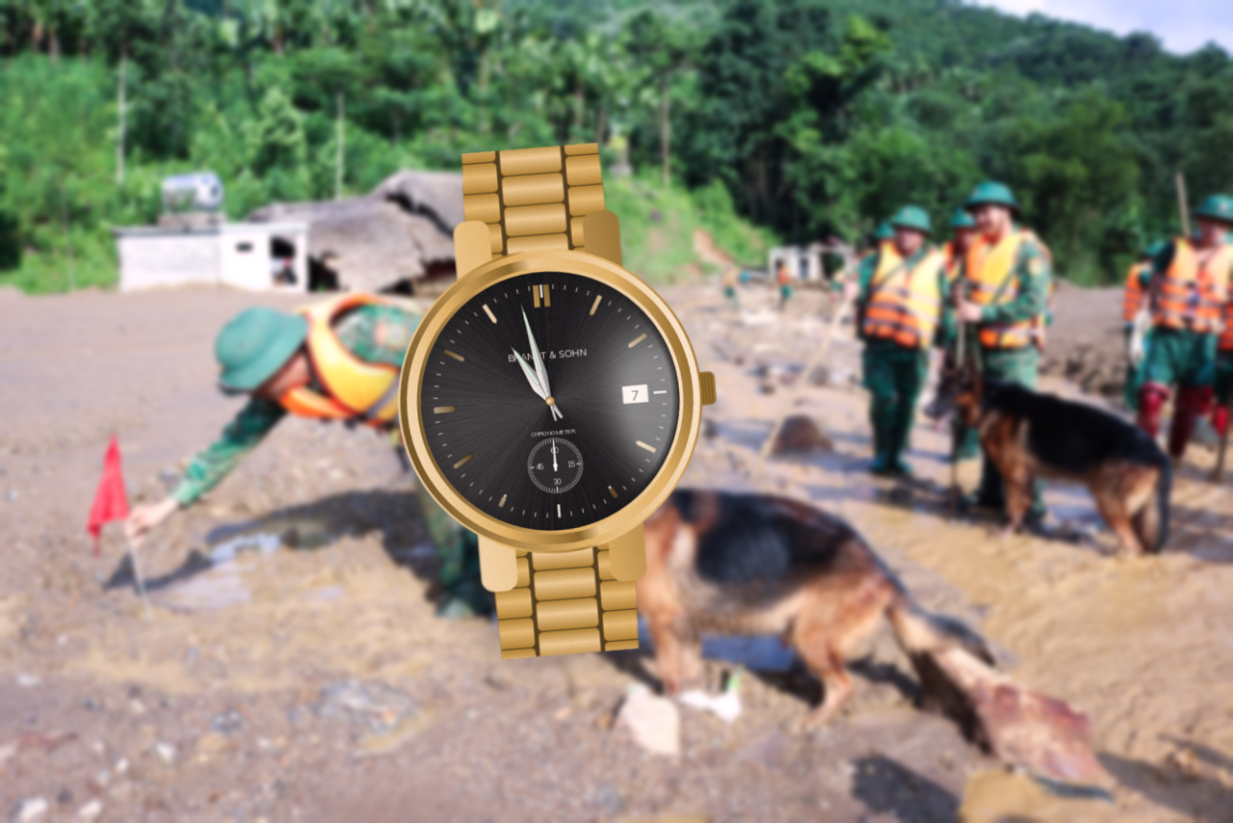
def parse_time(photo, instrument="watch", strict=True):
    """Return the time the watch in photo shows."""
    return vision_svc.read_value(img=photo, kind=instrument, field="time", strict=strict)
10:58
